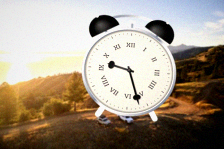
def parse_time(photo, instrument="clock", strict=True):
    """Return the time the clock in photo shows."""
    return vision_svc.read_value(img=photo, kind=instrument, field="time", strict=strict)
9:27
